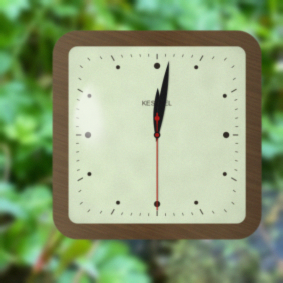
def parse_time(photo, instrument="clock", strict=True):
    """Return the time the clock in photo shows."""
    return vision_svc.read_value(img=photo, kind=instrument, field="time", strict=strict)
12:01:30
